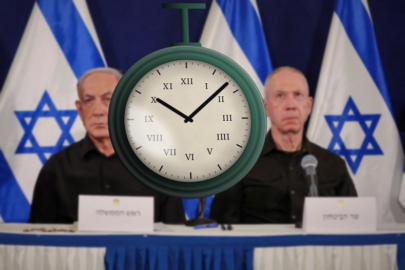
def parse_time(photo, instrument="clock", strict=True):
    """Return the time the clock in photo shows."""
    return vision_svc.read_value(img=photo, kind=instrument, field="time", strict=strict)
10:08
